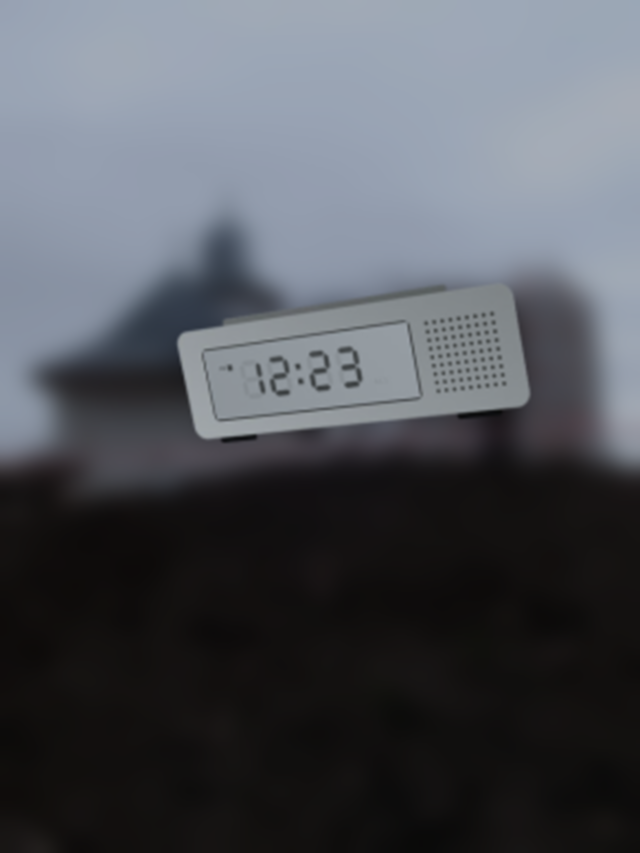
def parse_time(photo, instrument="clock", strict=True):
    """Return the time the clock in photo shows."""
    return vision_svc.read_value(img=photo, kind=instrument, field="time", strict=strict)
12:23
